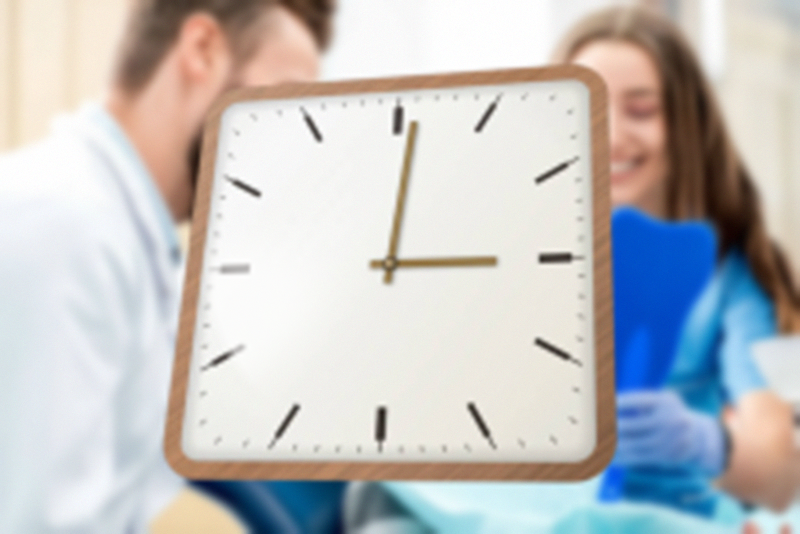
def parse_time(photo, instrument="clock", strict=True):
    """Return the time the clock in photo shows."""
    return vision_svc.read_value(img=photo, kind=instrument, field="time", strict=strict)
3:01
